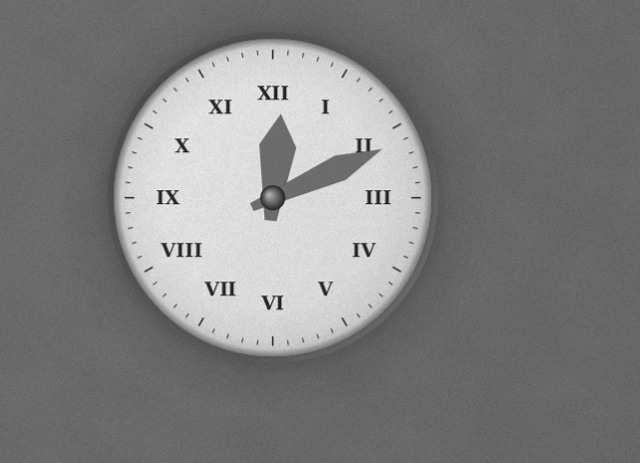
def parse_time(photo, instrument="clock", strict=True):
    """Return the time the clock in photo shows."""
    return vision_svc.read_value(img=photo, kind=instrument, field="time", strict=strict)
12:11
